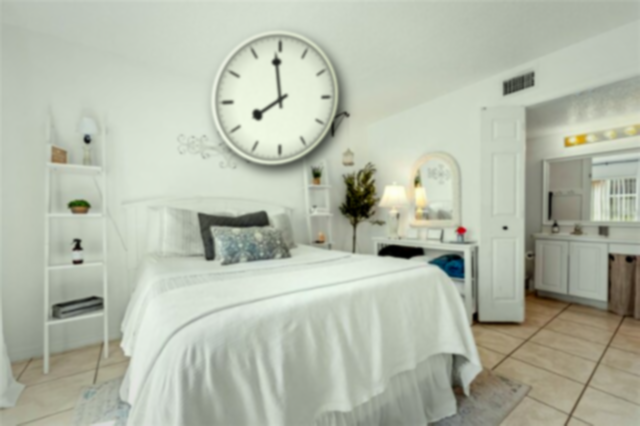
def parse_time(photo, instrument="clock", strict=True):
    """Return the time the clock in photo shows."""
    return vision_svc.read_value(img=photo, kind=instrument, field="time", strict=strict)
7:59
